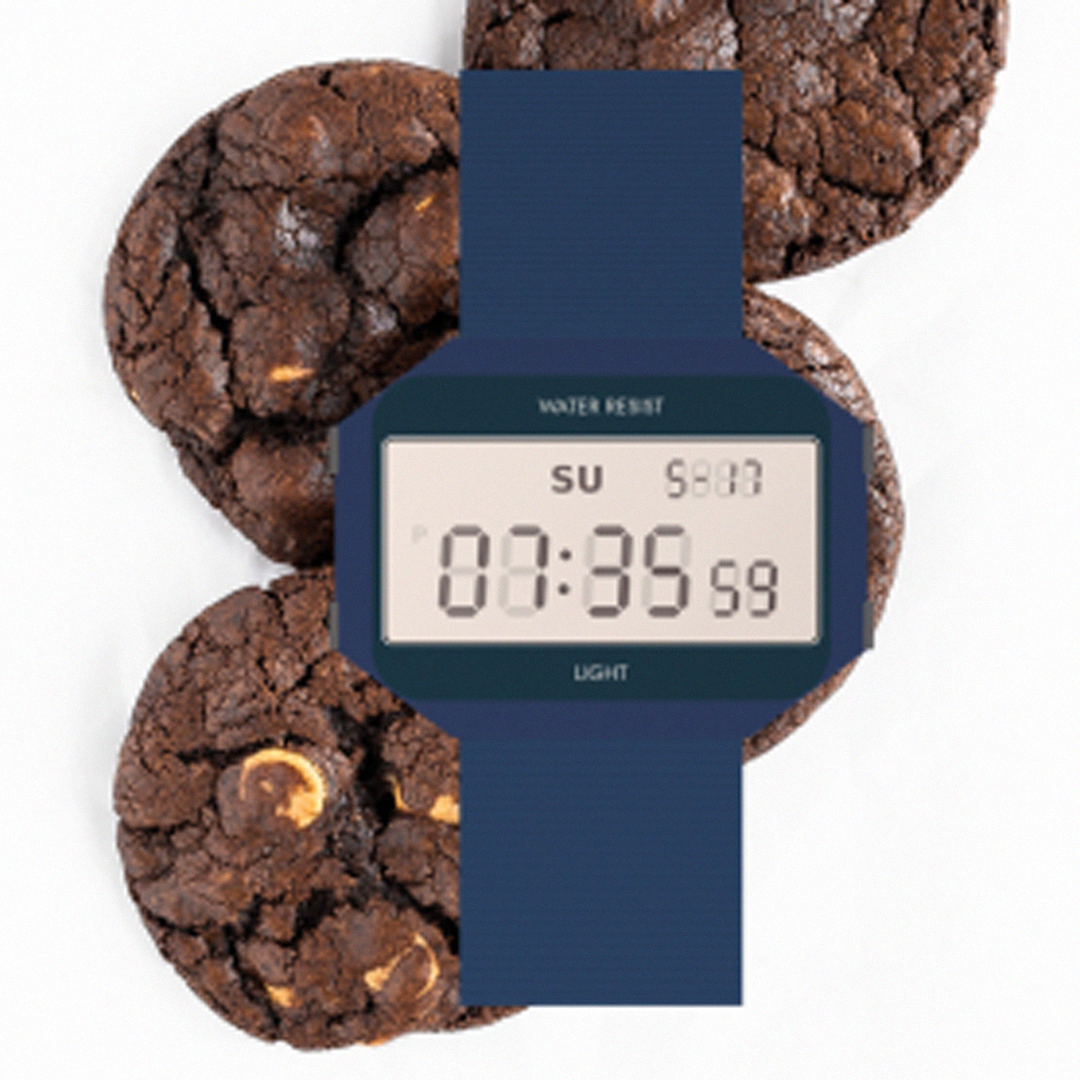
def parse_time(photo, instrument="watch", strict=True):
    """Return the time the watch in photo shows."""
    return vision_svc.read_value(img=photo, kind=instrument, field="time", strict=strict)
7:35:59
